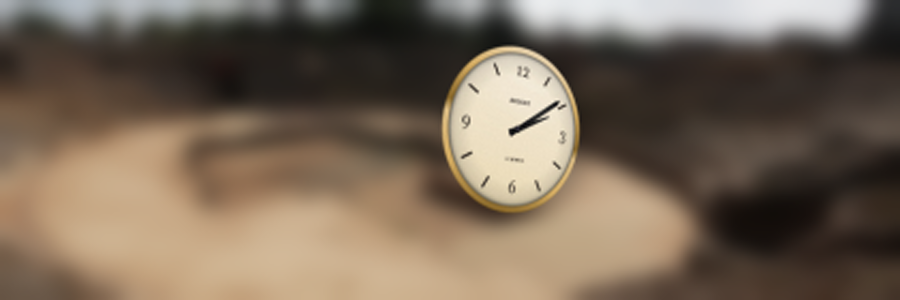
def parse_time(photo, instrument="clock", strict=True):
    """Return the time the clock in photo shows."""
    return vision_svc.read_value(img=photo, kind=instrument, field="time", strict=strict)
2:09
